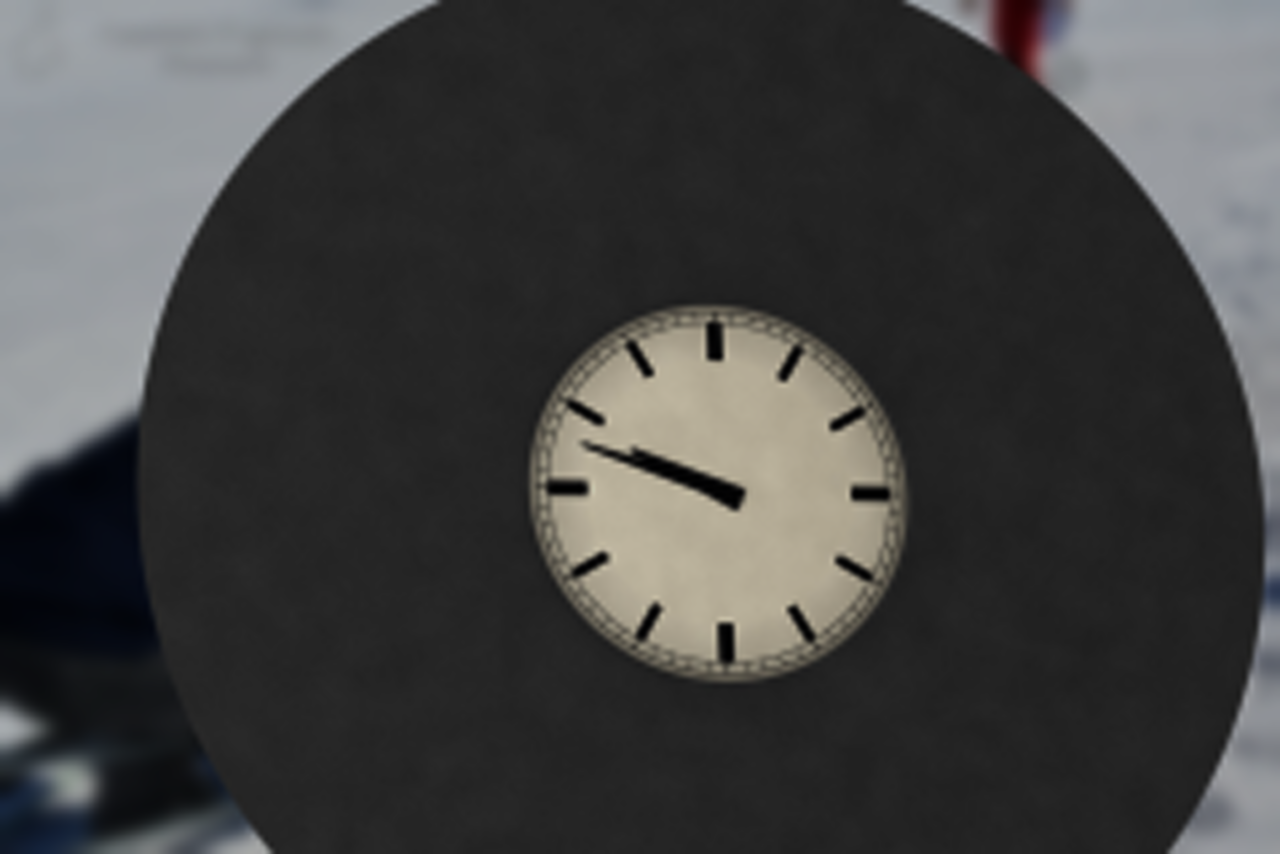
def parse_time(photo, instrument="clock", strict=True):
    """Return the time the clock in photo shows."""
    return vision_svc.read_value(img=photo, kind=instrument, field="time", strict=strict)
9:48
